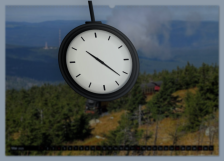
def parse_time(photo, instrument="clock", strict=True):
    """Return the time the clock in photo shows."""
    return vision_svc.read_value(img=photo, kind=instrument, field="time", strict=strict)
10:22
